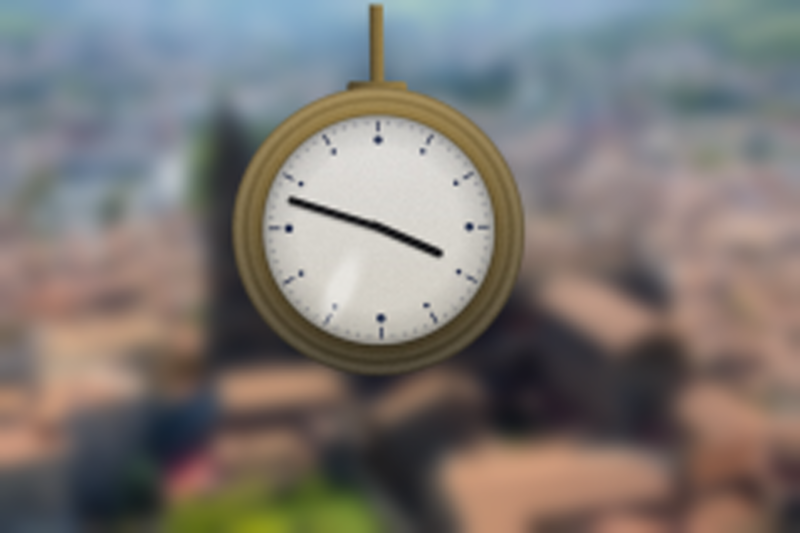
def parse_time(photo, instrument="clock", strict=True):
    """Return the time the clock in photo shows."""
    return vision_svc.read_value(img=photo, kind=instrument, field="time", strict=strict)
3:48
